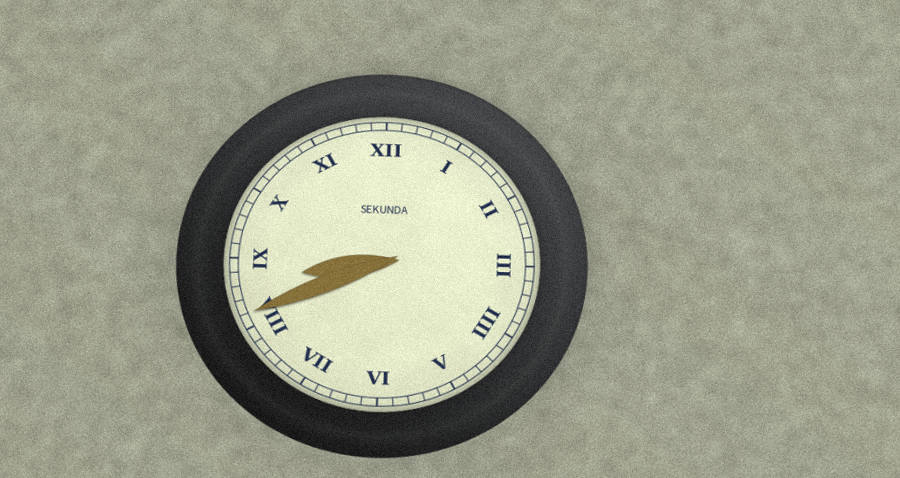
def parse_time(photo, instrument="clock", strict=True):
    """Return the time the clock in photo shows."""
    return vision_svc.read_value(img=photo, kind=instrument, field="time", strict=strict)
8:41
